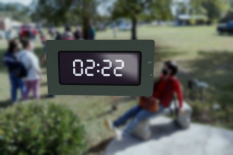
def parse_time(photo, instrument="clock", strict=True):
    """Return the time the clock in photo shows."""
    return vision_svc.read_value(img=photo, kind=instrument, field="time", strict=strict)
2:22
